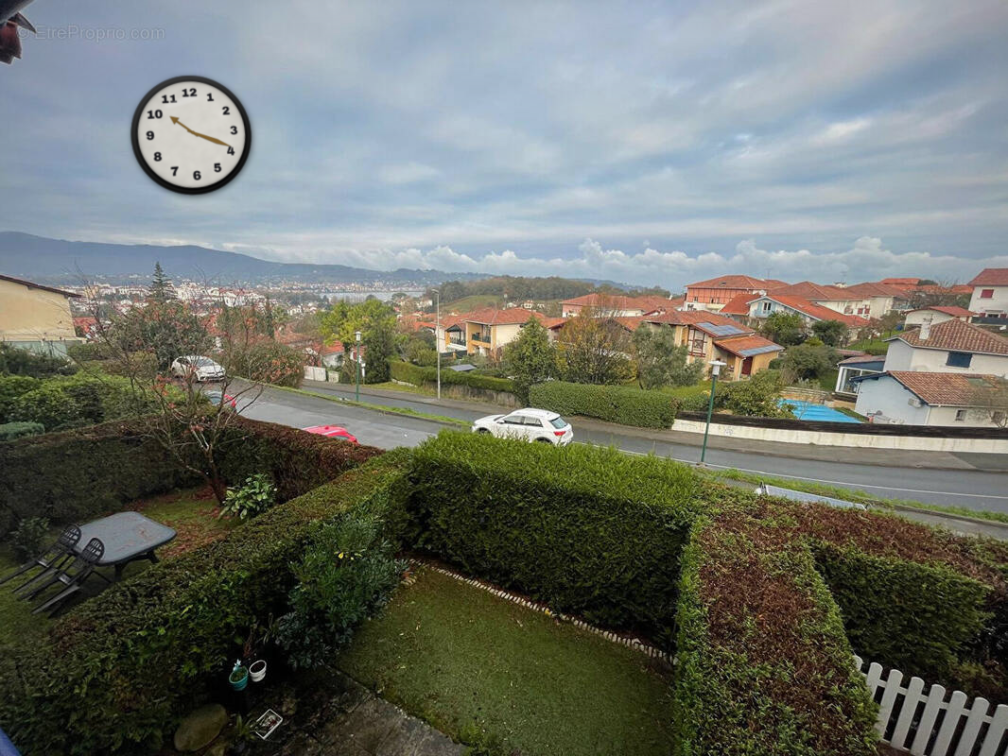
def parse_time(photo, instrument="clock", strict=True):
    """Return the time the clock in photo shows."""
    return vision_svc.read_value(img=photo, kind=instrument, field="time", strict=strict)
10:19
